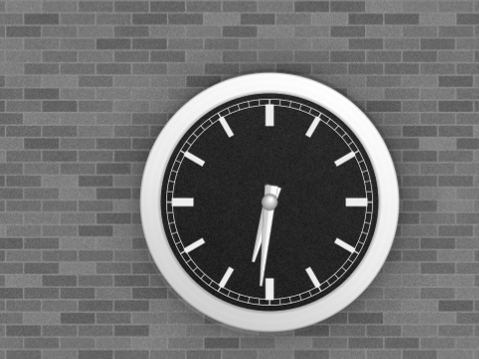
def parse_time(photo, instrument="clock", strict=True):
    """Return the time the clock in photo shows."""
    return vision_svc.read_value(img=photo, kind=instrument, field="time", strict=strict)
6:31
